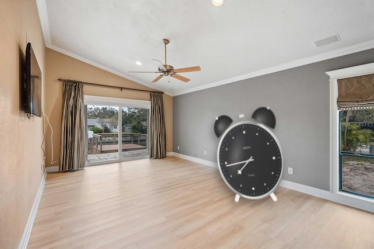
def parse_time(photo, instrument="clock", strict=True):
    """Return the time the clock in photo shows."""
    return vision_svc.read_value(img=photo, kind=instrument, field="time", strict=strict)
7:44
